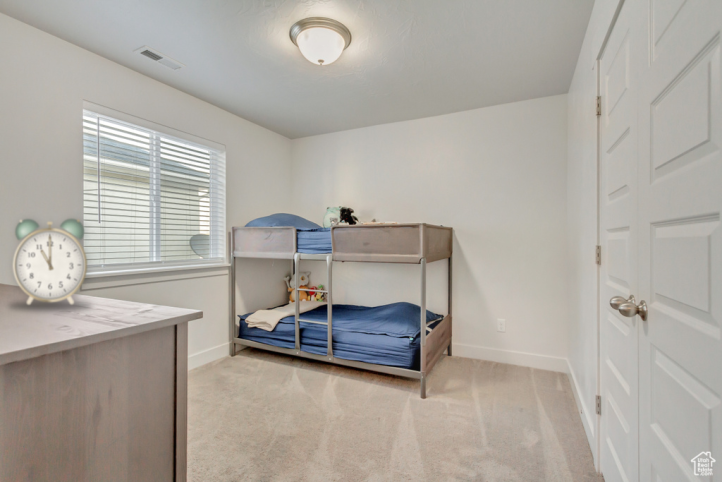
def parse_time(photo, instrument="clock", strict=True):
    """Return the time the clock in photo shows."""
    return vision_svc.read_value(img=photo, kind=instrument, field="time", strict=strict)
11:00
